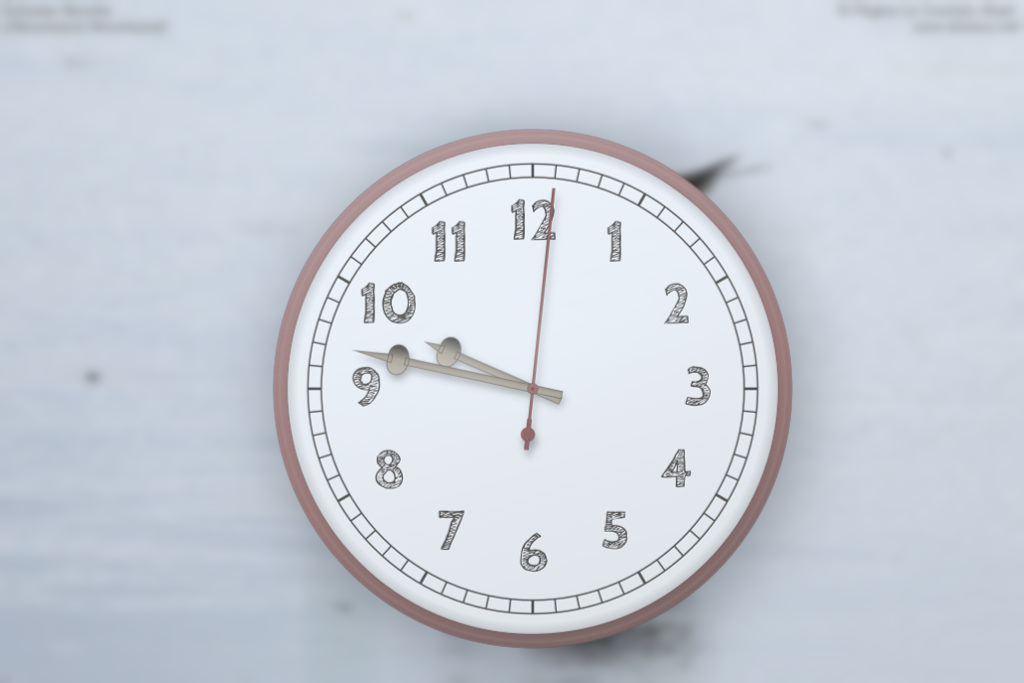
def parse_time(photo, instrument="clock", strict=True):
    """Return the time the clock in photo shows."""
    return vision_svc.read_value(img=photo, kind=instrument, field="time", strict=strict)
9:47:01
